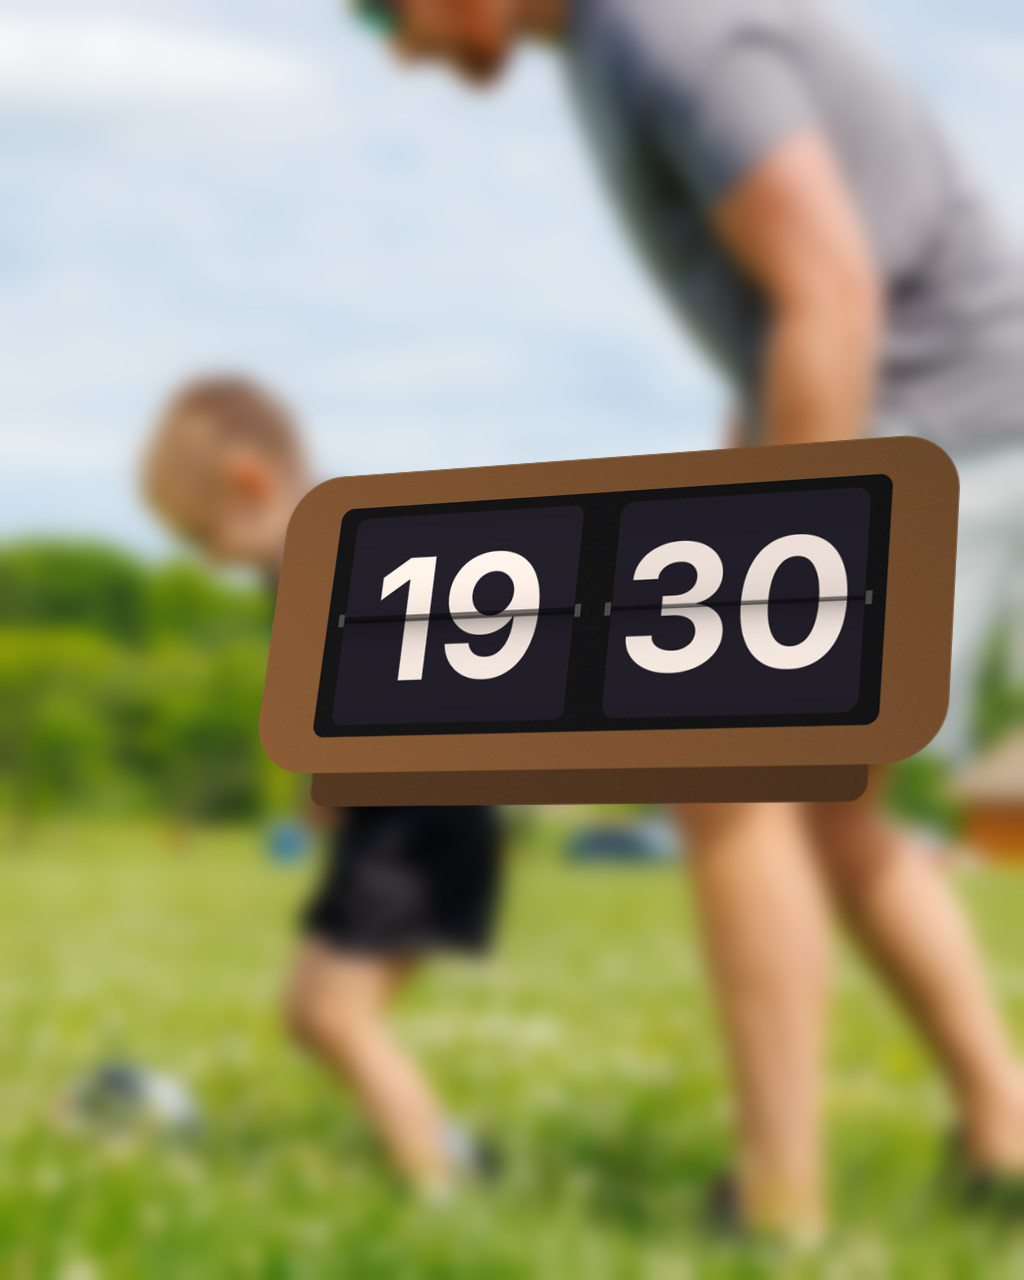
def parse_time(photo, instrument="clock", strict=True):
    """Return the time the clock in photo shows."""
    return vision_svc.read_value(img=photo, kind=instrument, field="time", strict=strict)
19:30
